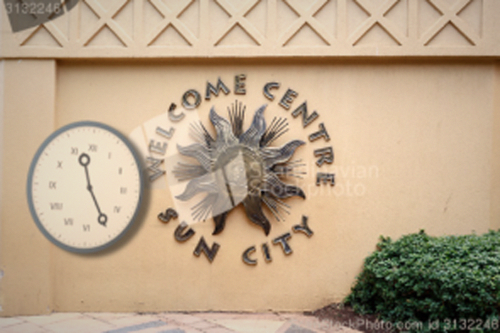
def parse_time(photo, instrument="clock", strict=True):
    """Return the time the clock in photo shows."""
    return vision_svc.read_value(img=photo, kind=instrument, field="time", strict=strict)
11:25
